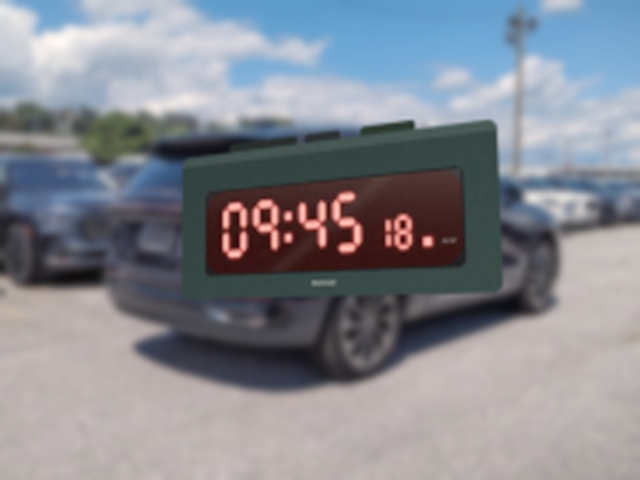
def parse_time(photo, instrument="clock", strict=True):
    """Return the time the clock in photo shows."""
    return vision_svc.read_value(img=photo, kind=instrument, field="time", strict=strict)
9:45:18
